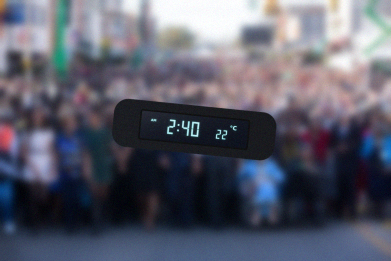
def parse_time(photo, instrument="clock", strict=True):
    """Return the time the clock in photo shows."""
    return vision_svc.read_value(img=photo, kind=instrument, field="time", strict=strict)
2:40
